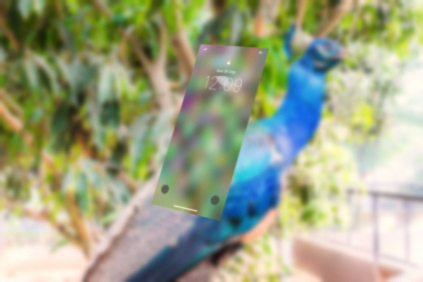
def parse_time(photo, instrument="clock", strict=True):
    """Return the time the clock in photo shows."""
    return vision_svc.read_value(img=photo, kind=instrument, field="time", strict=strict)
12:09
